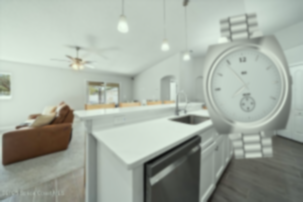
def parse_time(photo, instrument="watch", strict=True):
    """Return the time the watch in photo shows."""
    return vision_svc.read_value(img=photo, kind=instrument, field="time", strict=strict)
7:54
